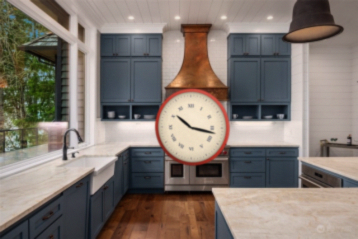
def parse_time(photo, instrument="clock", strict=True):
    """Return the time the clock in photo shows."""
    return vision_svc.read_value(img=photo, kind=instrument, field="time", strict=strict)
10:17
